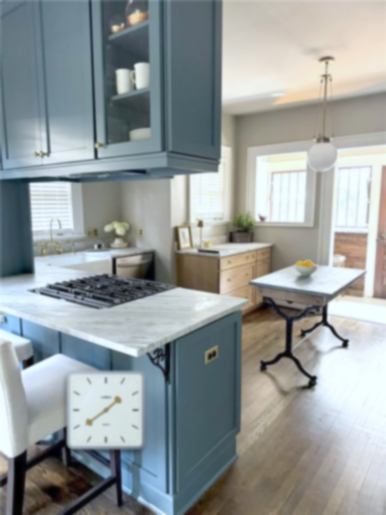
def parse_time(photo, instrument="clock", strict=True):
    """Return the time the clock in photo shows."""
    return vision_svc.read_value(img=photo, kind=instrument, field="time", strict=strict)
1:39
